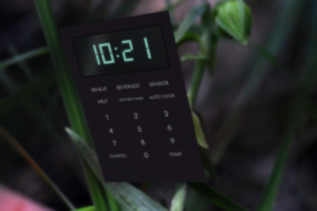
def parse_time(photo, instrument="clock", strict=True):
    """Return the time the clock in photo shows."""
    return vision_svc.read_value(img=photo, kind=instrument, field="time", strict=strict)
10:21
